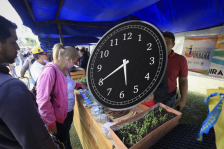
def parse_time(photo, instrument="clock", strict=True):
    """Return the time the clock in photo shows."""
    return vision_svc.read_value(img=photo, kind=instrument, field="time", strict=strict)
5:40
